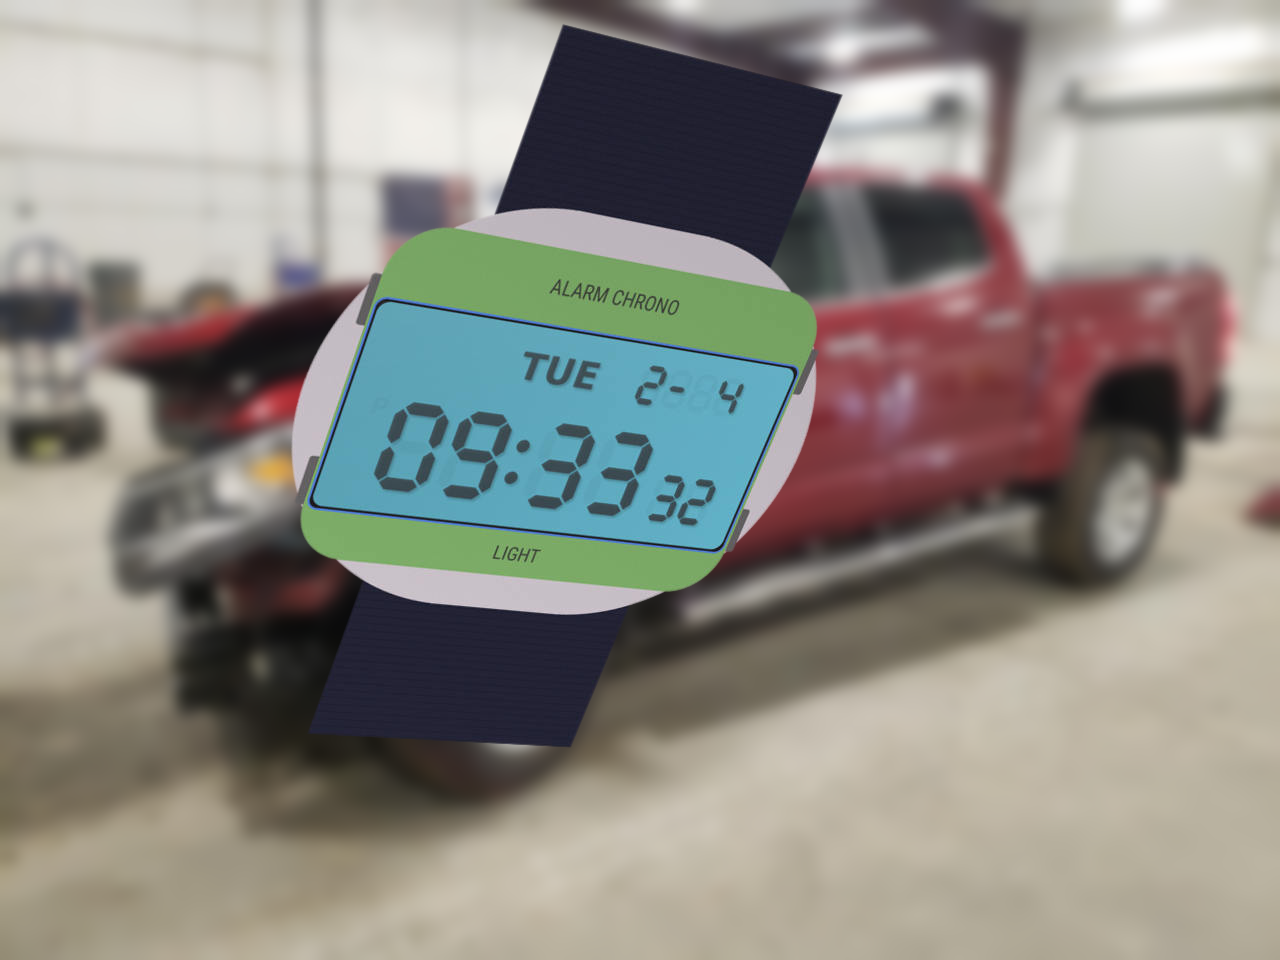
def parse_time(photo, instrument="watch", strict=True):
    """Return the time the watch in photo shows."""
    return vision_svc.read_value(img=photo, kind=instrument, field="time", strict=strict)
9:33:32
